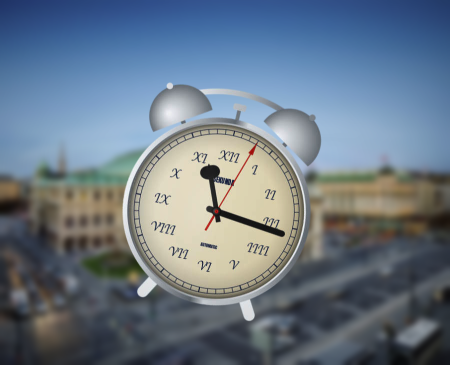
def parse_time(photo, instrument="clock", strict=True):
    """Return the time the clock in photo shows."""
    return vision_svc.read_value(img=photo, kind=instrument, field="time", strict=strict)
11:16:03
